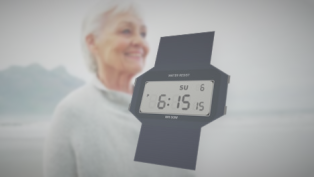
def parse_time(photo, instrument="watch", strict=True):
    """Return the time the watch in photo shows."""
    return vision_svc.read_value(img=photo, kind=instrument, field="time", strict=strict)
6:15:15
